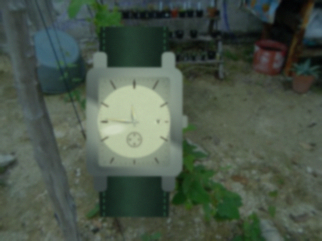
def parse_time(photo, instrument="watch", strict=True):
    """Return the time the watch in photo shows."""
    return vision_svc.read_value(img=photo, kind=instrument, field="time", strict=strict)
11:46
